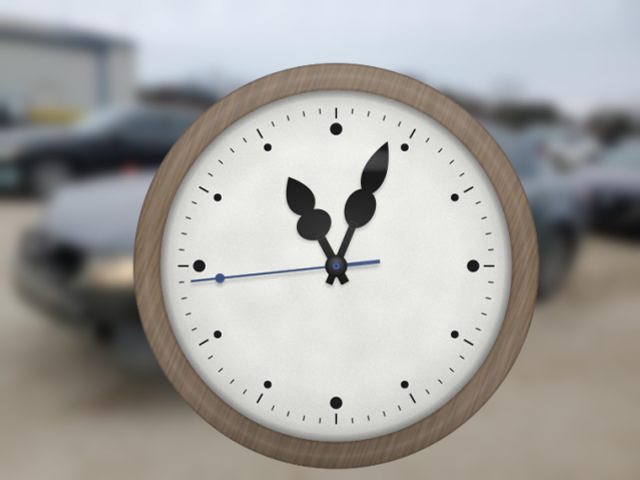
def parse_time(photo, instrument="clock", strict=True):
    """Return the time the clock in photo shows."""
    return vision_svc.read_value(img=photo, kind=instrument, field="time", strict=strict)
11:03:44
